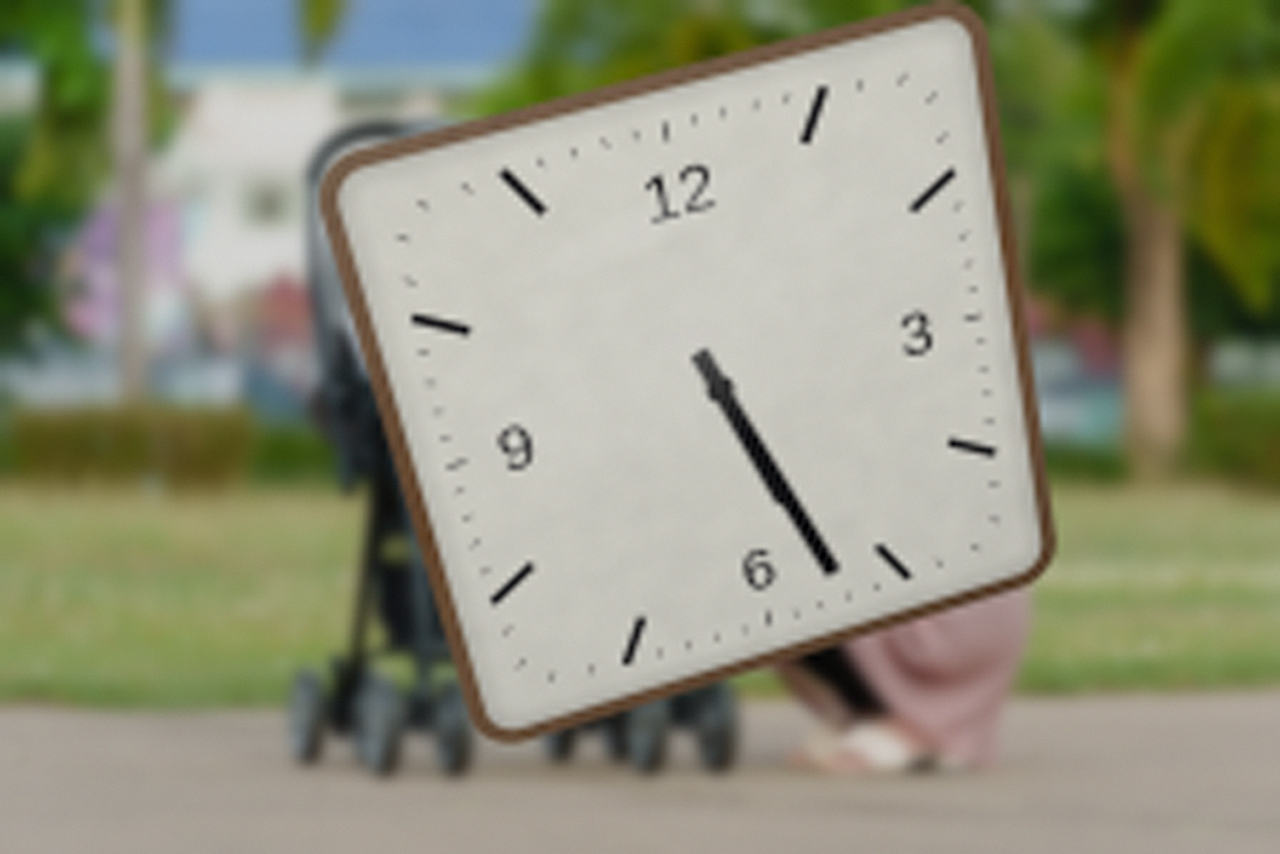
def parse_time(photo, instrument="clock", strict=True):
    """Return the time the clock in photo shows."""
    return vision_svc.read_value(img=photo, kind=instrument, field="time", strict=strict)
5:27
